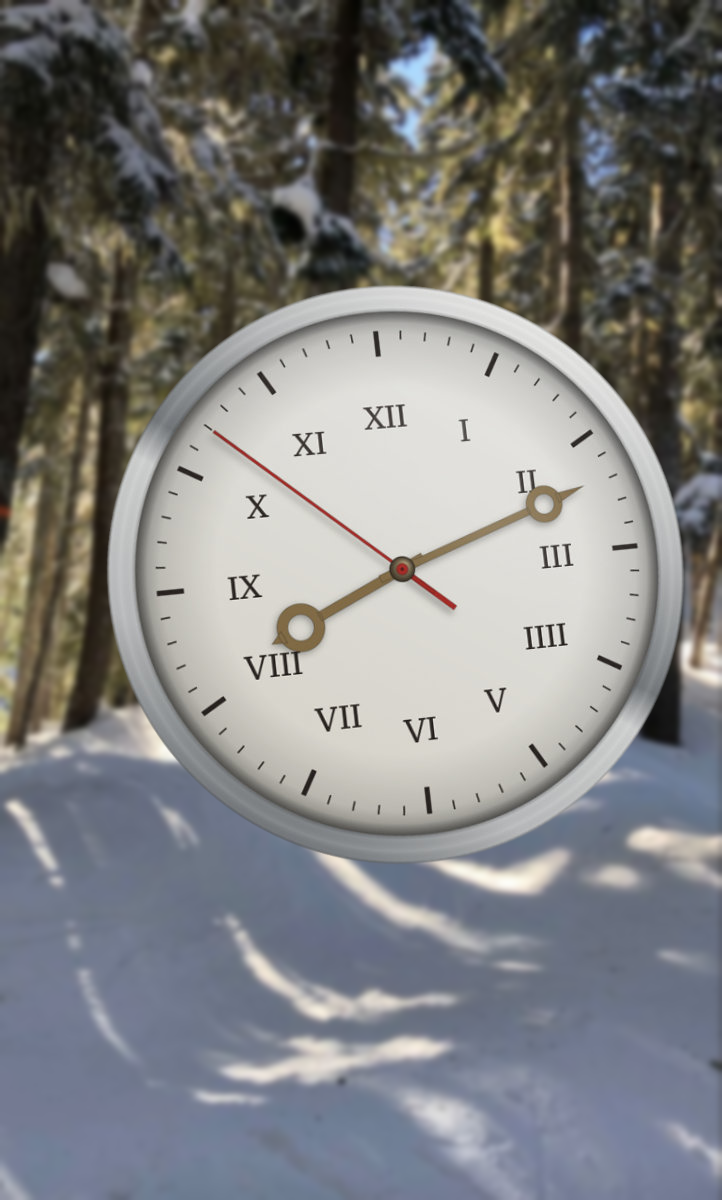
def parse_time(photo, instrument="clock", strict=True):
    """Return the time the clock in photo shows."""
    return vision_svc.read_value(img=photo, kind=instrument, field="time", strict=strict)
8:11:52
